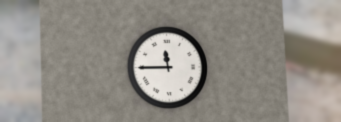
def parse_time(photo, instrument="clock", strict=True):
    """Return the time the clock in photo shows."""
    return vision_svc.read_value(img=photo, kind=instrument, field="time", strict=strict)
11:45
